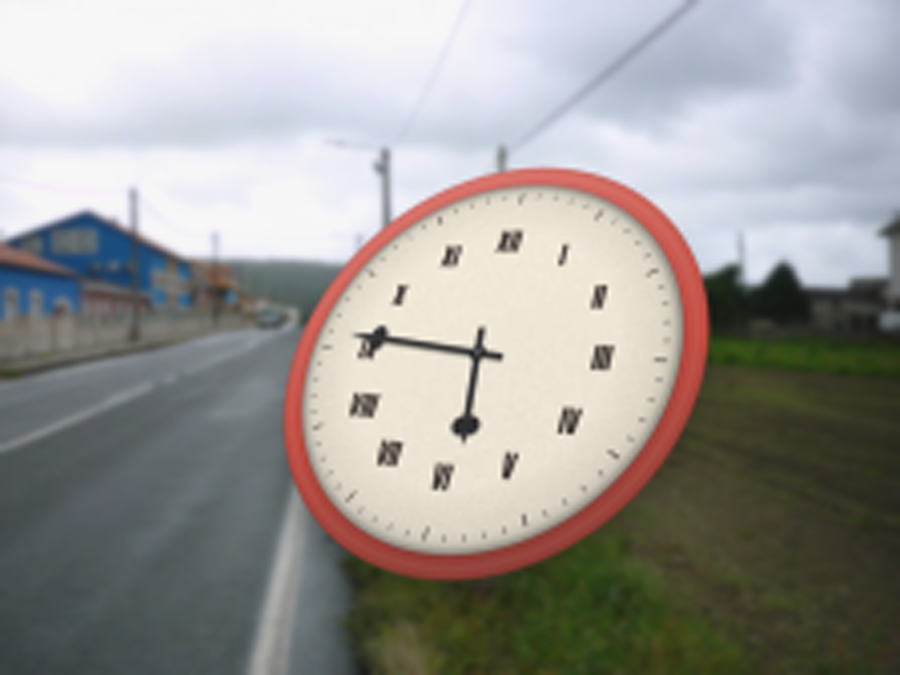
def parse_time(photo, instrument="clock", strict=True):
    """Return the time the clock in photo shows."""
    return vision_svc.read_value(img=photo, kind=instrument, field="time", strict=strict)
5:46
